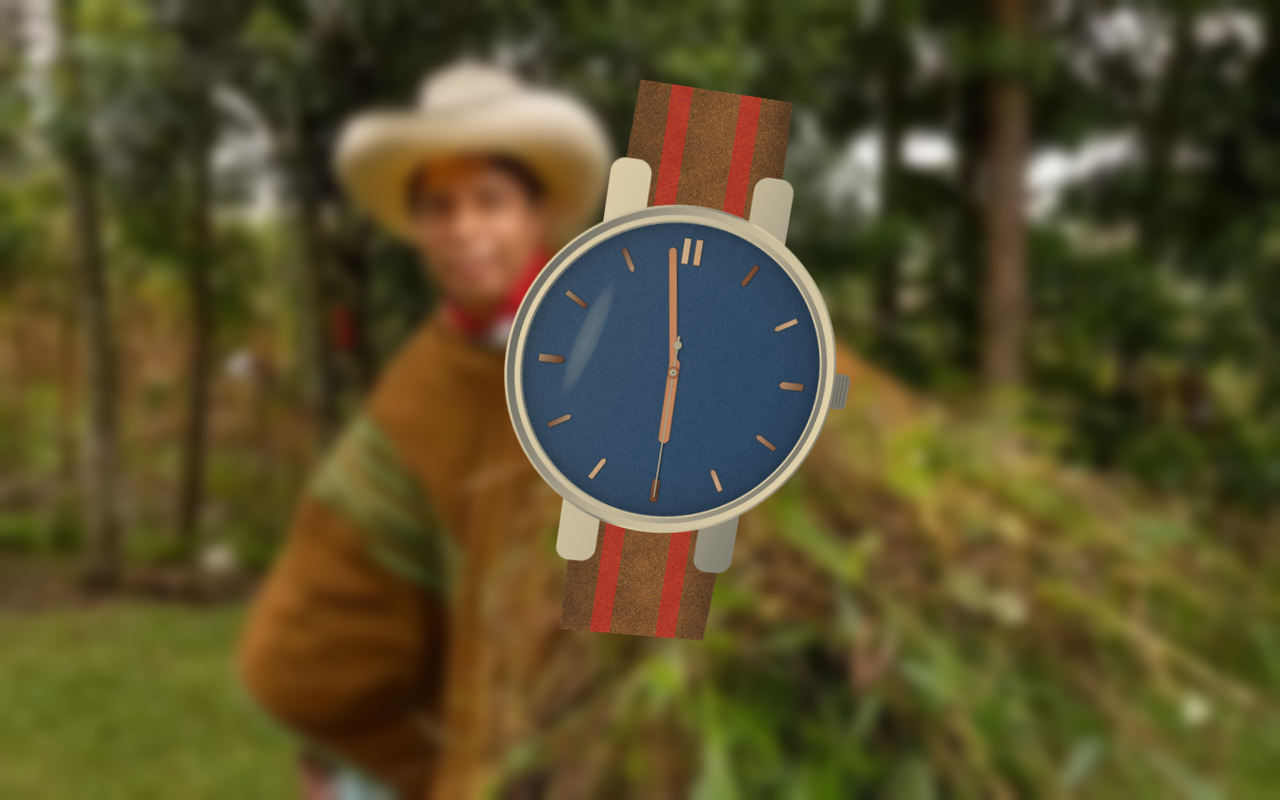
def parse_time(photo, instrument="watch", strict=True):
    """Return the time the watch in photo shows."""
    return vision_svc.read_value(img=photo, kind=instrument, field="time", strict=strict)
5:58:30
